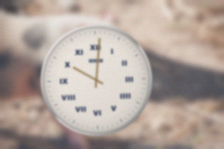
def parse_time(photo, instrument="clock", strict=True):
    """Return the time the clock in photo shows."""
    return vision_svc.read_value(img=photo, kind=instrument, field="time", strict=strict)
10:01
